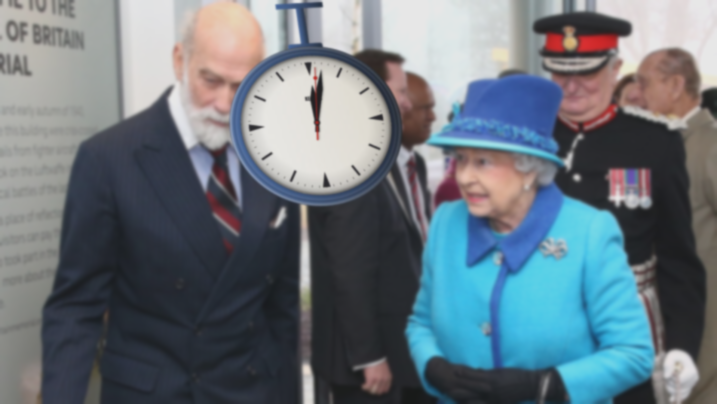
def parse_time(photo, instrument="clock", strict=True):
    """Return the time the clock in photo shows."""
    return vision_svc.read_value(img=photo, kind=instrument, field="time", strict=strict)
12:02:01
